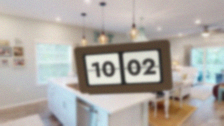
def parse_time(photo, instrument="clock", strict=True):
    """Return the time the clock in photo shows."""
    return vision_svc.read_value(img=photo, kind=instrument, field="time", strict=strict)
10:02
